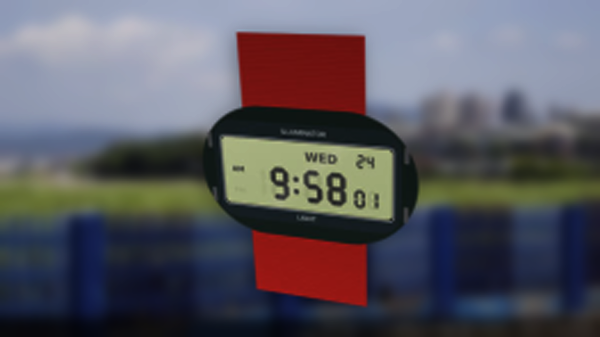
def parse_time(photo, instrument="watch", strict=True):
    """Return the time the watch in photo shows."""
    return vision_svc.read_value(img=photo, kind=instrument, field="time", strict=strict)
9:58:01
